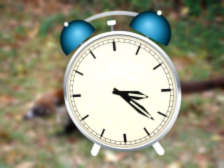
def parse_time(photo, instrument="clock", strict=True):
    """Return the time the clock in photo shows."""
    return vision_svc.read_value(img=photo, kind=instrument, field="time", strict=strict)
3:22
